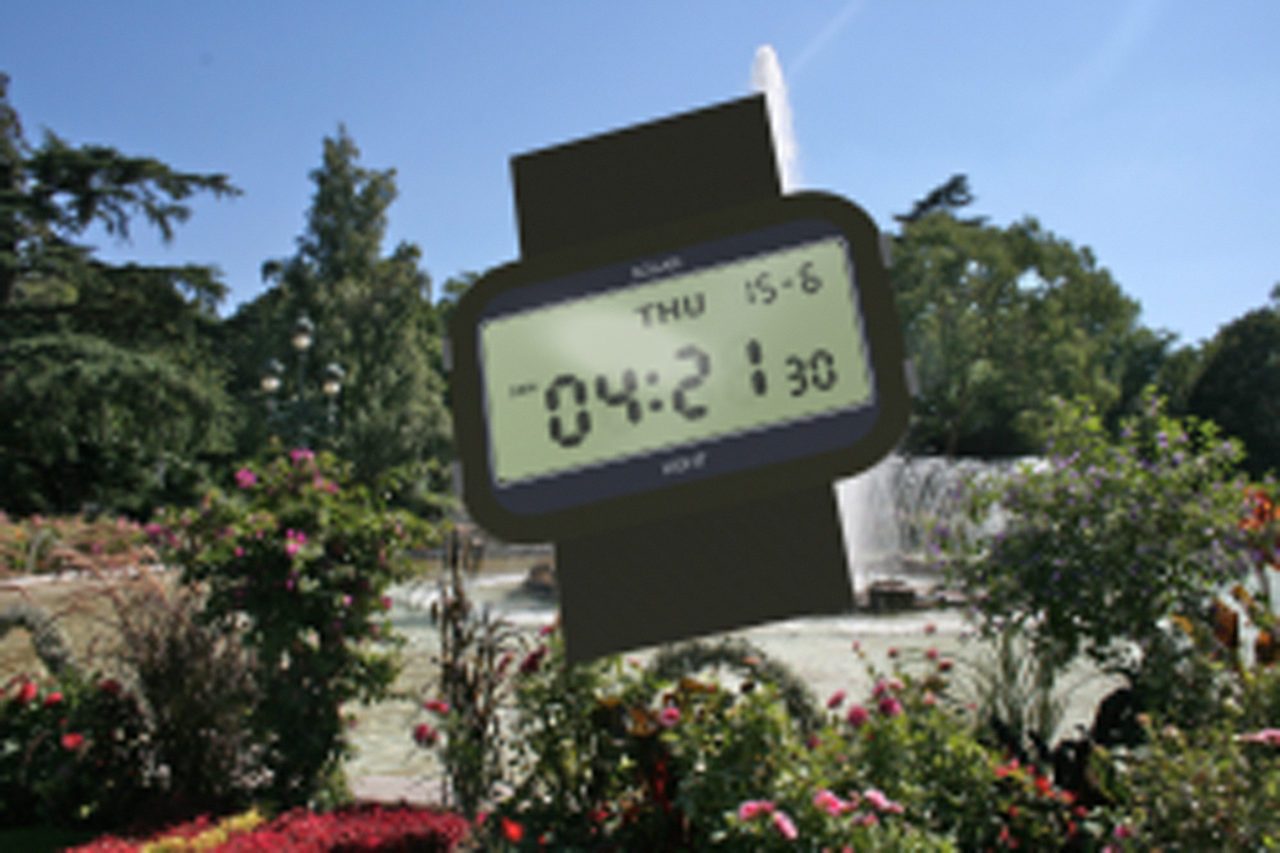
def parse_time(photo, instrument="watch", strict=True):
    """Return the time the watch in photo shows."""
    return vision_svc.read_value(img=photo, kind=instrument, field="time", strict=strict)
4:21:30
